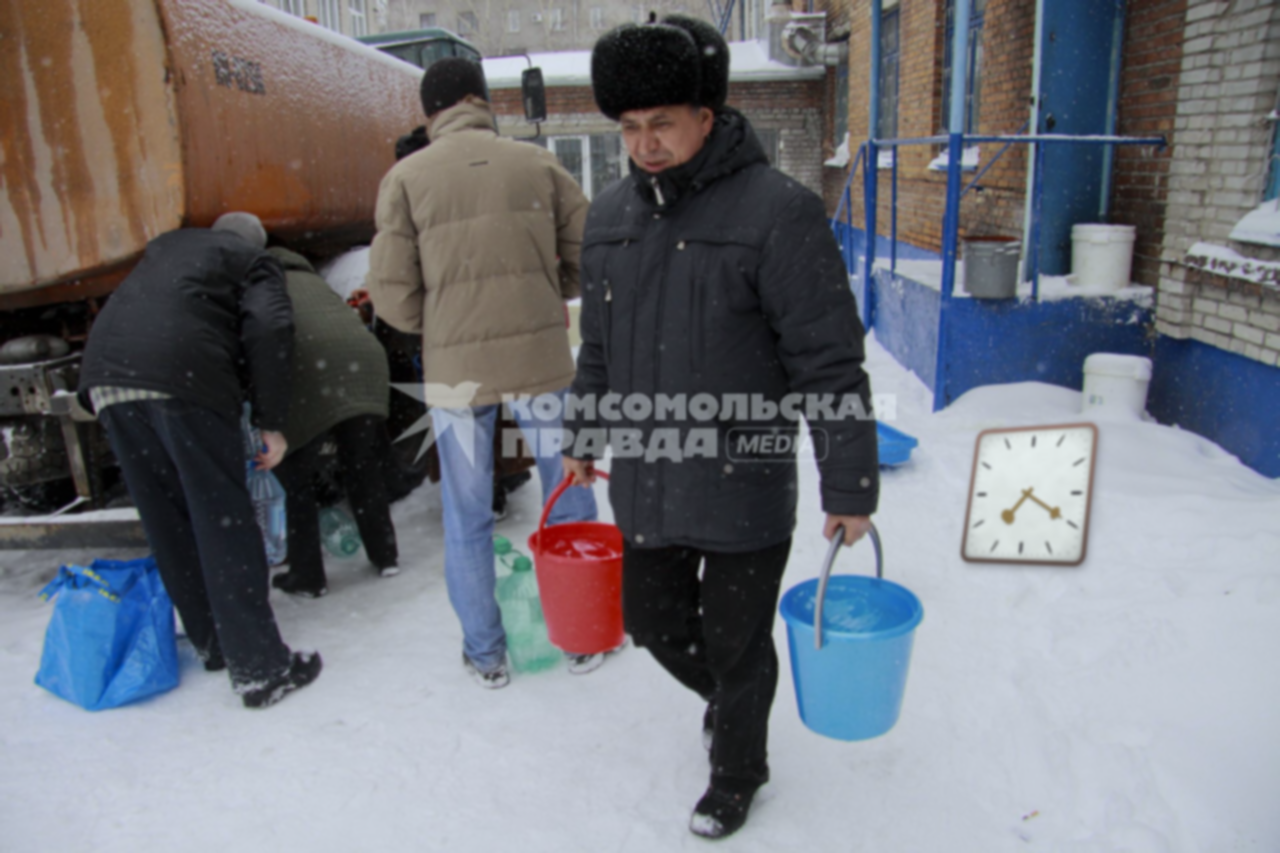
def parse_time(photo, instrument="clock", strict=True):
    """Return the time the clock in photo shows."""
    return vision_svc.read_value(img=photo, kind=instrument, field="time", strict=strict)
7:20
